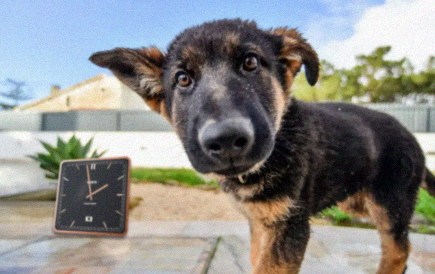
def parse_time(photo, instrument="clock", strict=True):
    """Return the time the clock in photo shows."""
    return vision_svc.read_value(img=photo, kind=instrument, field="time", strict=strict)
1:58
